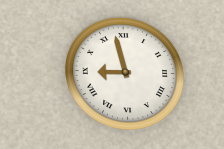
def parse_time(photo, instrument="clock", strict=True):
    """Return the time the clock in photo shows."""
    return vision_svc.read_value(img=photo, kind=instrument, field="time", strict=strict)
8:58
